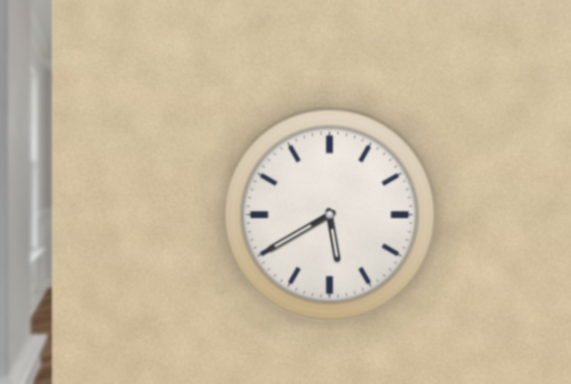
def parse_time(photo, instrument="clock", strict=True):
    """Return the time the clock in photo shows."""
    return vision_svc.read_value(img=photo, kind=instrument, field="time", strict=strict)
5:40
